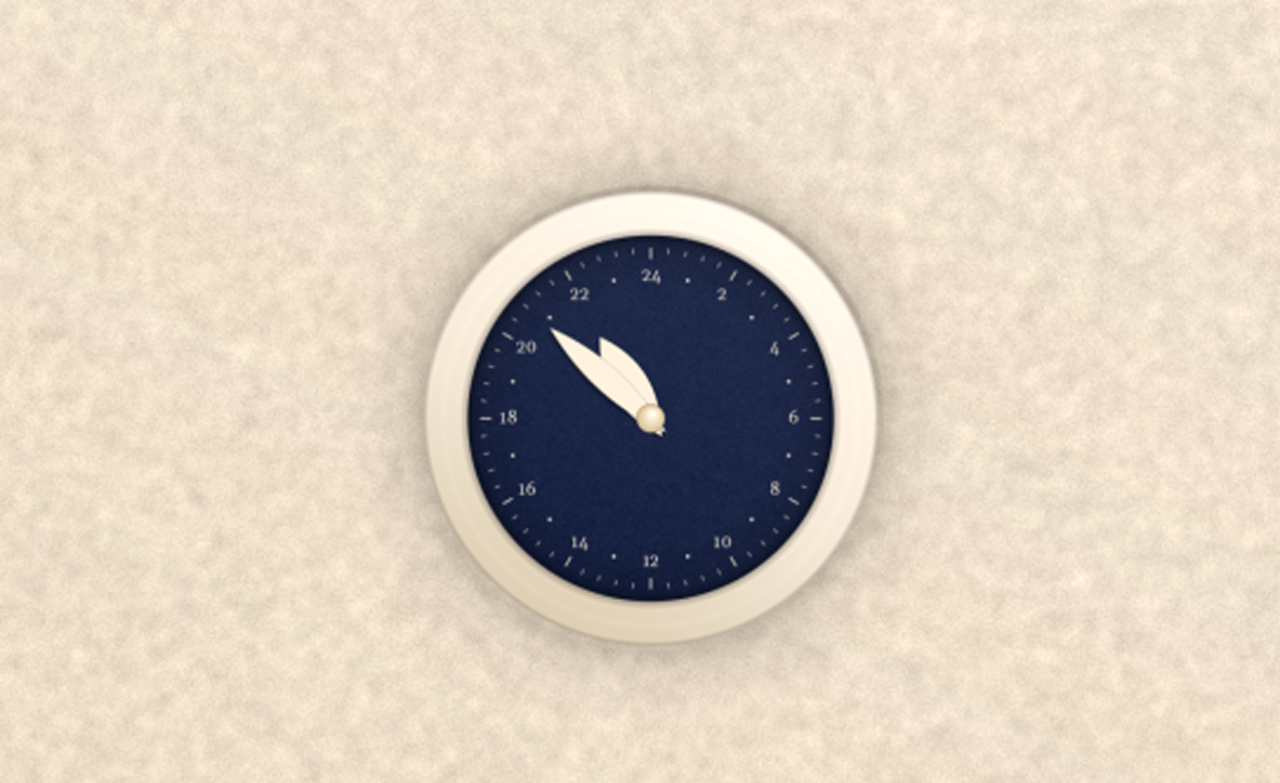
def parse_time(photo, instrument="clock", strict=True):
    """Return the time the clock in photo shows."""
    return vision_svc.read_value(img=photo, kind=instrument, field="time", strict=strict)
21:52
